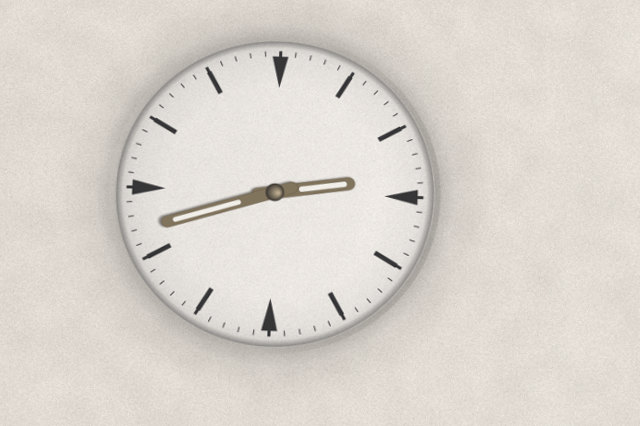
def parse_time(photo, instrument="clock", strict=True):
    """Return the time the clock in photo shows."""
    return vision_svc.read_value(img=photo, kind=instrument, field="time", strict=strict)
2:42
